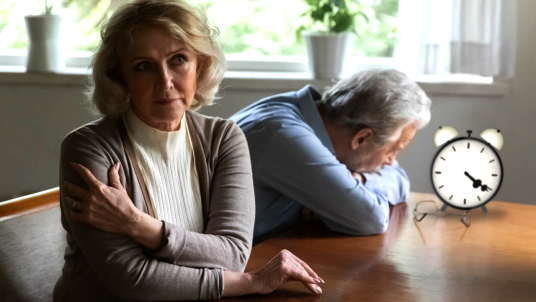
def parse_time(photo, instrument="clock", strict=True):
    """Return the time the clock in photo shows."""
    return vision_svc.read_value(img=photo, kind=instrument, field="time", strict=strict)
4:21
